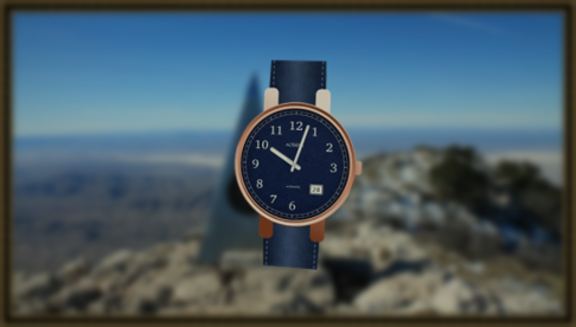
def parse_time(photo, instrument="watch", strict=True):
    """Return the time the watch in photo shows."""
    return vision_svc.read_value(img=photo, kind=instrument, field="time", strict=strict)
10:03
